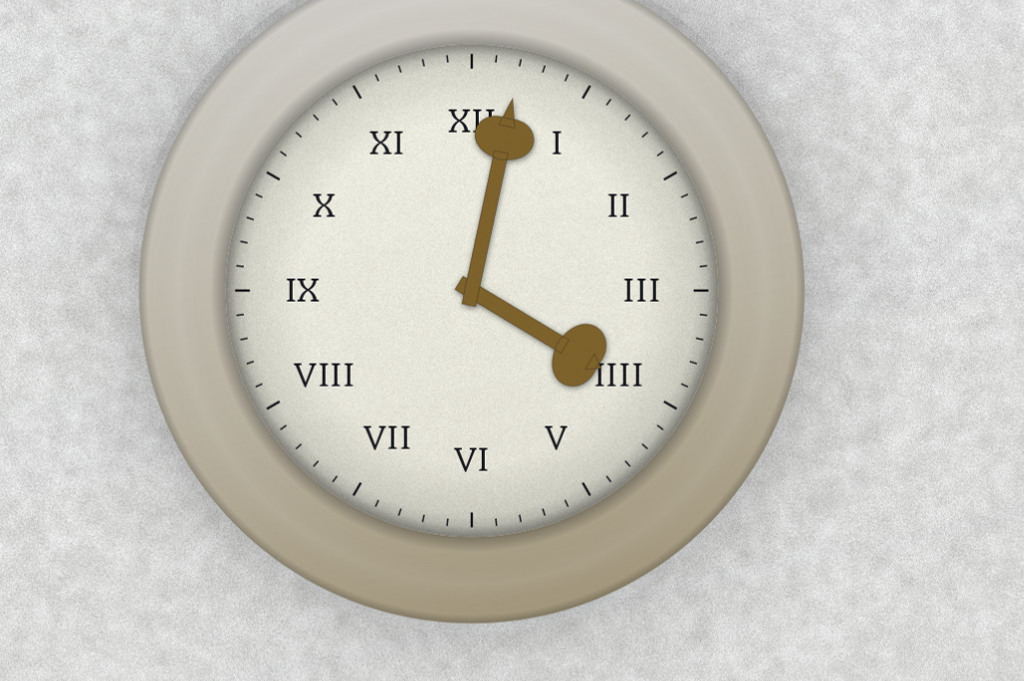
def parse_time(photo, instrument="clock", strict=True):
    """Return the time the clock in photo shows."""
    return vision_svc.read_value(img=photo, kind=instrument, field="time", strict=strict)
4:02
